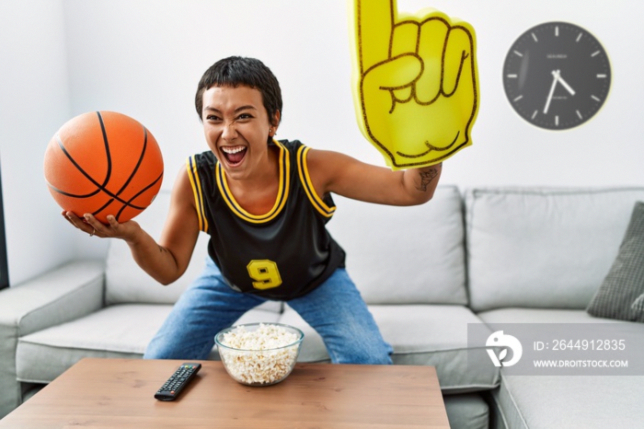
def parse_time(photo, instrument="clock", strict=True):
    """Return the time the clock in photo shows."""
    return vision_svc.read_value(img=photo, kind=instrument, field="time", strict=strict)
4:33
